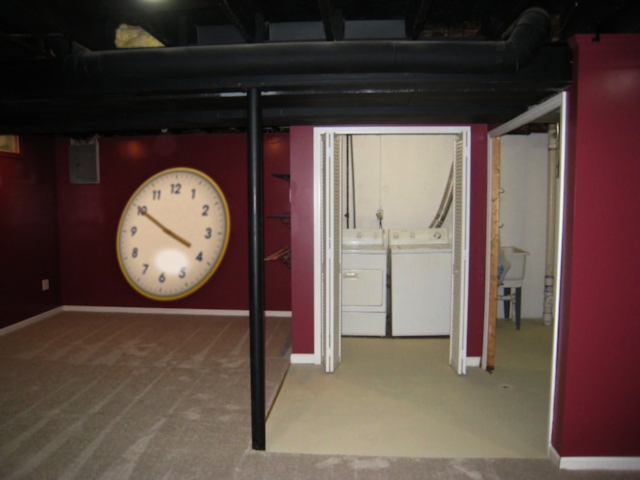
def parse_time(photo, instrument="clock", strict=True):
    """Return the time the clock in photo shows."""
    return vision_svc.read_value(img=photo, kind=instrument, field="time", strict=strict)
3:50
